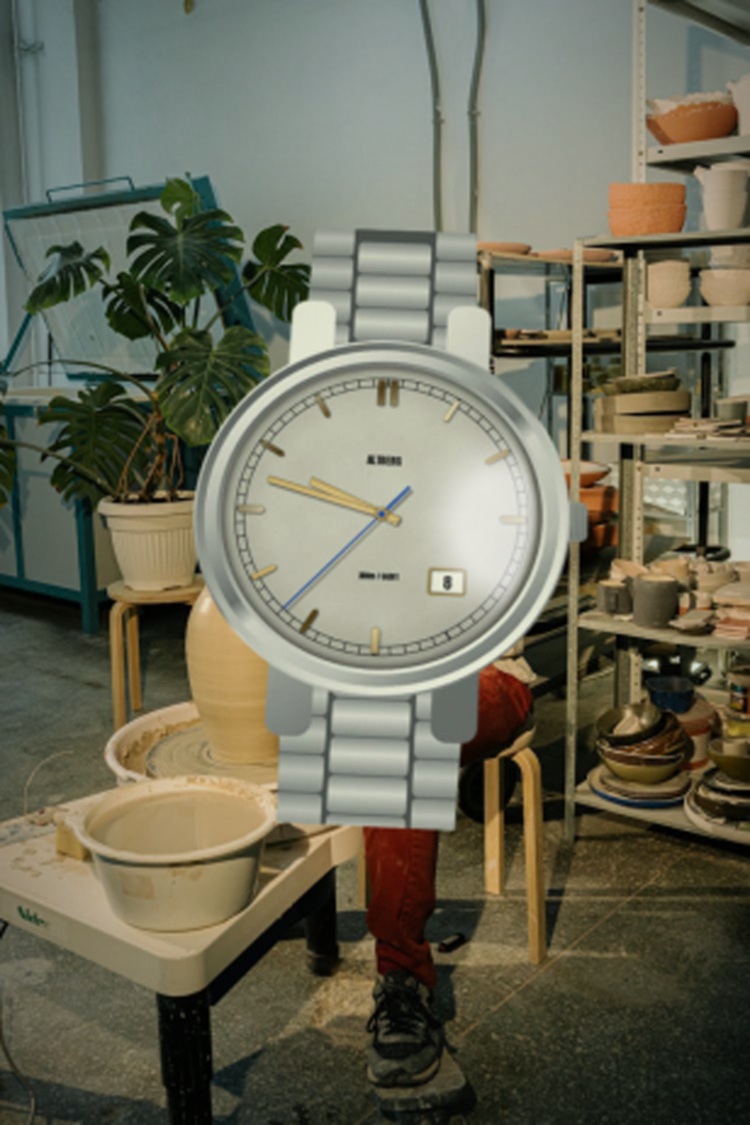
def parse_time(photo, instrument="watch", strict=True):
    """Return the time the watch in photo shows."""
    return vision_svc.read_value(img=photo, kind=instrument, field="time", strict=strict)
9:47:37
